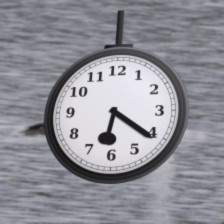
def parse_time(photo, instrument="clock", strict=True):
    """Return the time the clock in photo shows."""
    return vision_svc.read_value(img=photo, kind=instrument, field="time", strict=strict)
6:21
